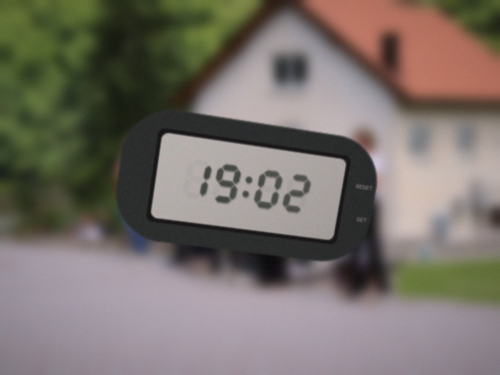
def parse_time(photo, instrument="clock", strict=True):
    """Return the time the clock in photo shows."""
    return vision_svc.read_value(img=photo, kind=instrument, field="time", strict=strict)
19:02
